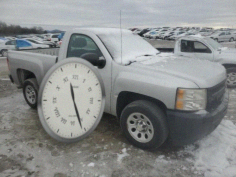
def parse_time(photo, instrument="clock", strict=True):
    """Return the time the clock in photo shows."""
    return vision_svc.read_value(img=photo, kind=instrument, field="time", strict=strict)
11:26
